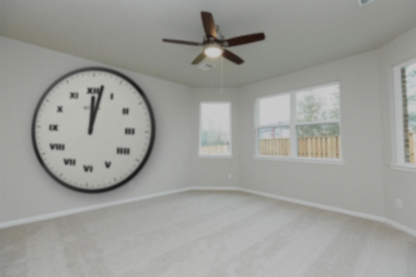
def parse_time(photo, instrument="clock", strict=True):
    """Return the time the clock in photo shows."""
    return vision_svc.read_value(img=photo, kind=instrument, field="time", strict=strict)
12:02
